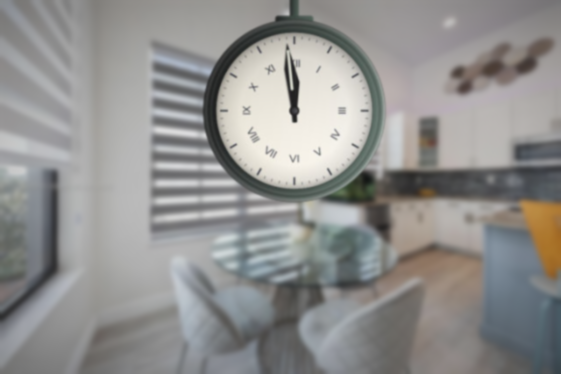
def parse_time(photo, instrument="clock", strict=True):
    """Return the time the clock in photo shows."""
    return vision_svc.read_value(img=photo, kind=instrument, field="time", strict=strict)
11:59
